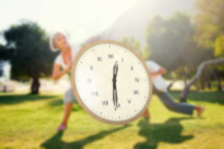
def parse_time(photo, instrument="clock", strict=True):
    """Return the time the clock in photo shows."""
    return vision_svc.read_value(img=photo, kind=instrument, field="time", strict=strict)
12:31
